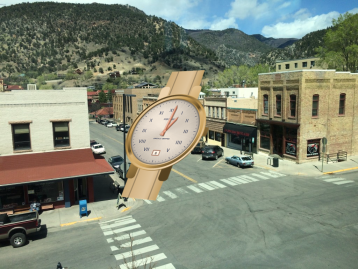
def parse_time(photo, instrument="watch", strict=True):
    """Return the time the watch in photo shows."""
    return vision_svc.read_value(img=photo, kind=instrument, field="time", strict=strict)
1:01
